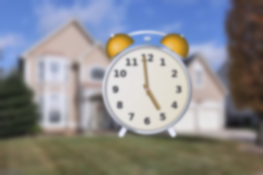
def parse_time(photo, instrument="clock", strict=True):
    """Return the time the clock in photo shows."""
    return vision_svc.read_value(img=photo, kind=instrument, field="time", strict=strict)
4:59
